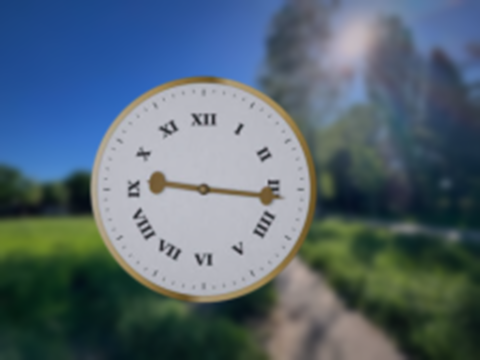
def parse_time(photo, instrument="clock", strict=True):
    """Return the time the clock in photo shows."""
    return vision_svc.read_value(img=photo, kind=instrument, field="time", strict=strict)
9:16
